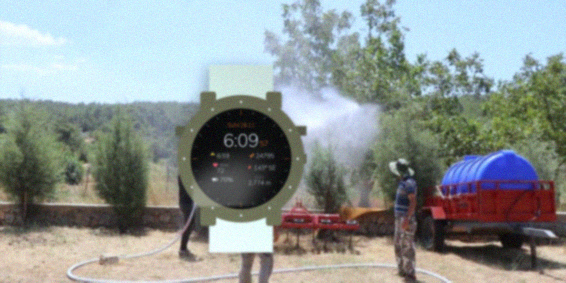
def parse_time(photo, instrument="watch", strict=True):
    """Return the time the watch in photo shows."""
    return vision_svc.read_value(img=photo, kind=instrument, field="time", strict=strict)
6:09
